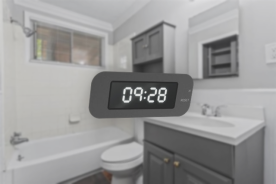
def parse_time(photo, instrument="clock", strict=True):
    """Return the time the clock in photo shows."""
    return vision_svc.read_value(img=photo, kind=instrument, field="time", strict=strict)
9:28
